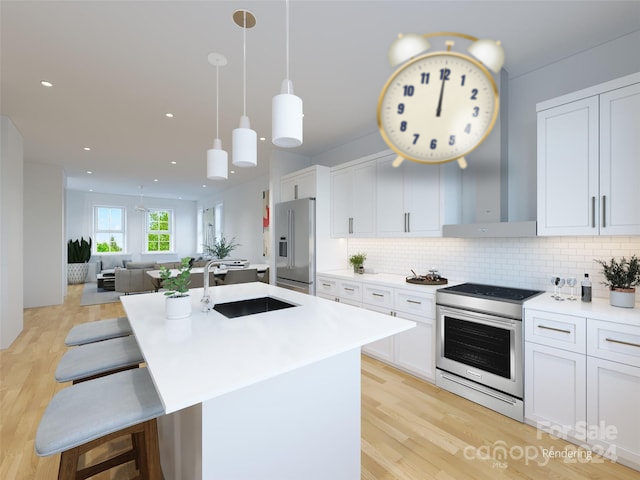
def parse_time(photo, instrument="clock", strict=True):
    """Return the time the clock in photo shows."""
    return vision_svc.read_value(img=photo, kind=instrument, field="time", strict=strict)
12:00
